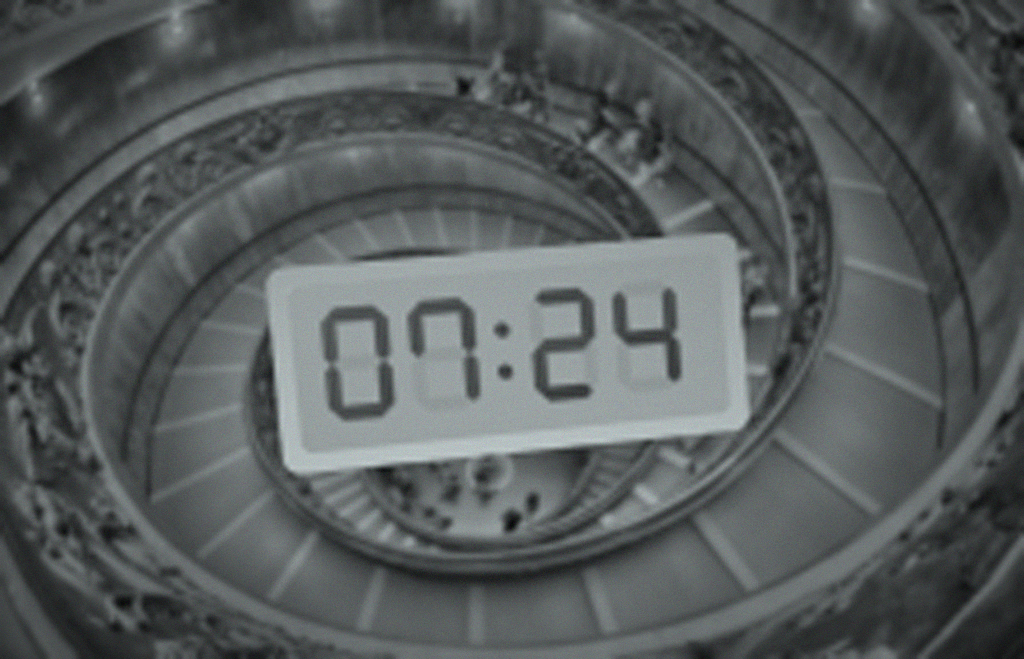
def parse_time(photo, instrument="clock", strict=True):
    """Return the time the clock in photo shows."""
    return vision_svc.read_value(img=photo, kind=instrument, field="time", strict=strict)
7:24
